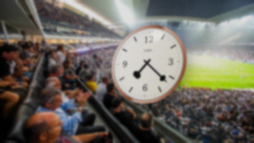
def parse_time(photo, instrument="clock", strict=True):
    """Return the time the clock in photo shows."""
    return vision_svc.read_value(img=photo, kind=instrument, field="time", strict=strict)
7:22
